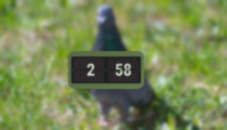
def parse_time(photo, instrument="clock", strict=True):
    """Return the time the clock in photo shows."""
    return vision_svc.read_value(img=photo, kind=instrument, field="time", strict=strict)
2:58
